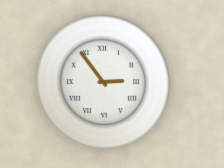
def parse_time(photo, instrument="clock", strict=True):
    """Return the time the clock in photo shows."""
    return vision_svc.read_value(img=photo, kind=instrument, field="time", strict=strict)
2:54
